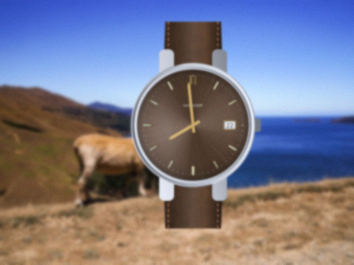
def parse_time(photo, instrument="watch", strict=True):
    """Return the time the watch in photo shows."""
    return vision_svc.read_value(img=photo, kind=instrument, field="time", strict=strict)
7:59
